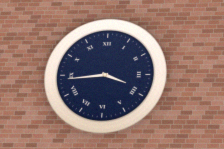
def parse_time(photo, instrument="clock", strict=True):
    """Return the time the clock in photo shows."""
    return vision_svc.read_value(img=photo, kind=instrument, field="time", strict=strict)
3:44
